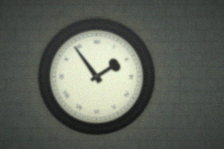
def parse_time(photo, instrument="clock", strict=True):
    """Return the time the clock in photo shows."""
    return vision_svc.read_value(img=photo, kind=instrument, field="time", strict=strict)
1:54
